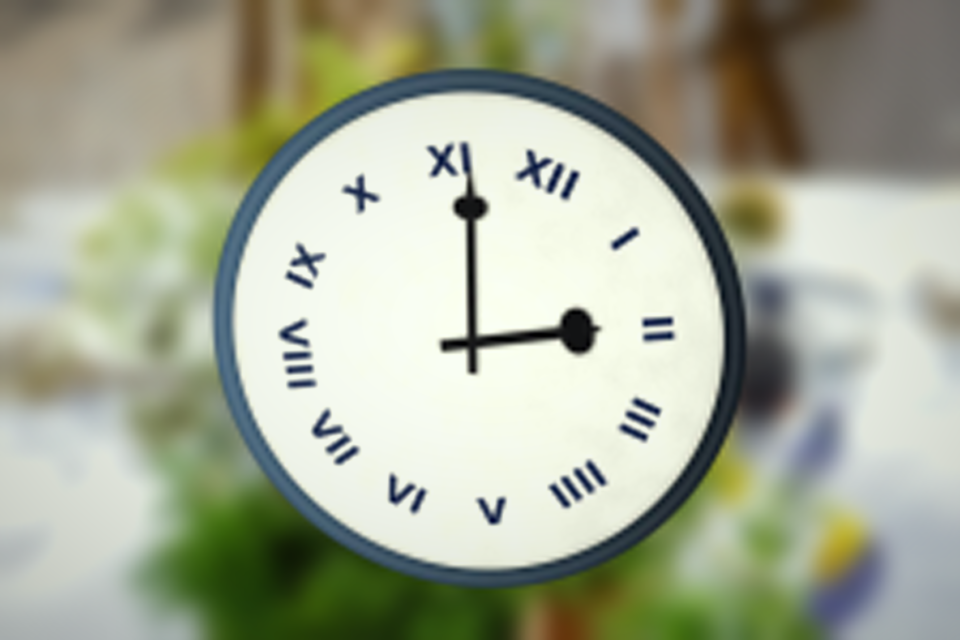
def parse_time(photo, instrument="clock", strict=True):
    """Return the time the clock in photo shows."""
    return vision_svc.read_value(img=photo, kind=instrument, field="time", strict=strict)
1:56
